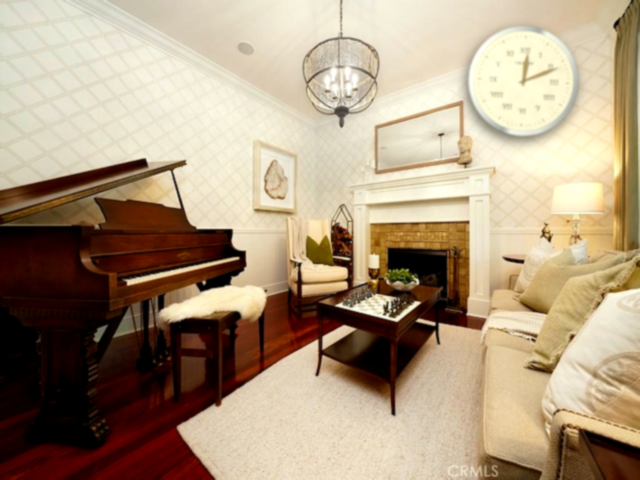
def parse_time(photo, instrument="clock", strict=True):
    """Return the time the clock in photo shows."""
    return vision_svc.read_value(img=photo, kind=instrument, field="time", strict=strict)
12:11
